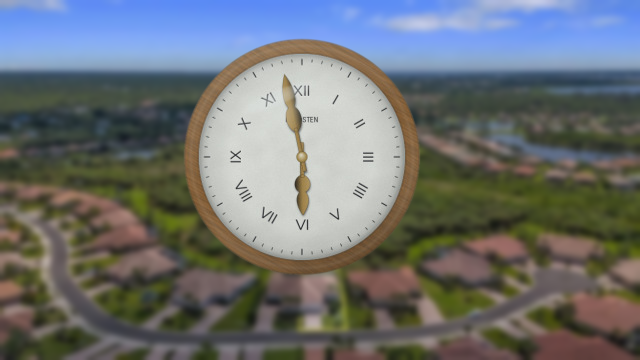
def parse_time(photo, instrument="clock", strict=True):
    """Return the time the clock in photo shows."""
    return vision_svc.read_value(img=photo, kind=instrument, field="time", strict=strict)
5:58
